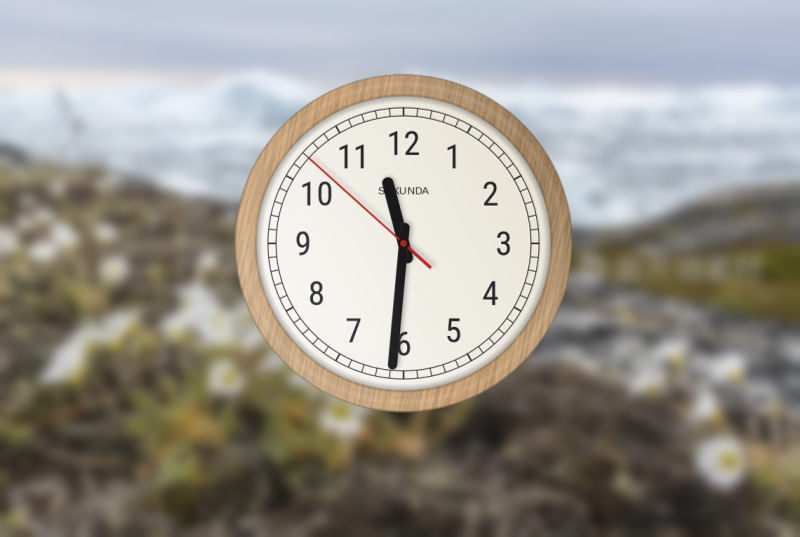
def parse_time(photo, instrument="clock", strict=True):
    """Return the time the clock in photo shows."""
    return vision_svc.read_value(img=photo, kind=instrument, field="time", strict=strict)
11:30:52
